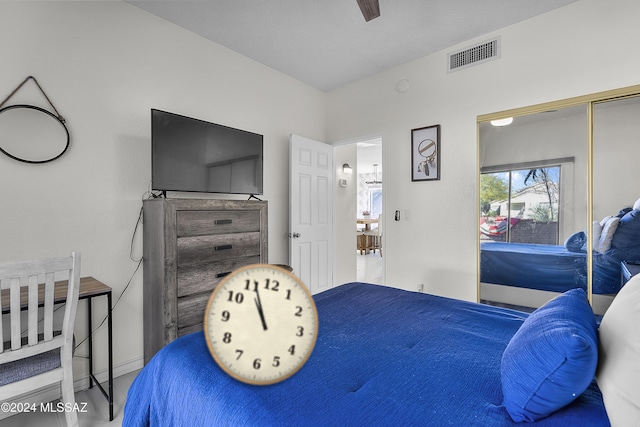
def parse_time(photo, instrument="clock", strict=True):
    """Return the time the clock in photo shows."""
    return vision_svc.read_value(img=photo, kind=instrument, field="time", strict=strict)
10:56
